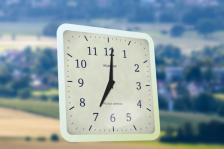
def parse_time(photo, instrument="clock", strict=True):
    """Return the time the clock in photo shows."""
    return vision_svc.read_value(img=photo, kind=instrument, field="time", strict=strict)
7:01
